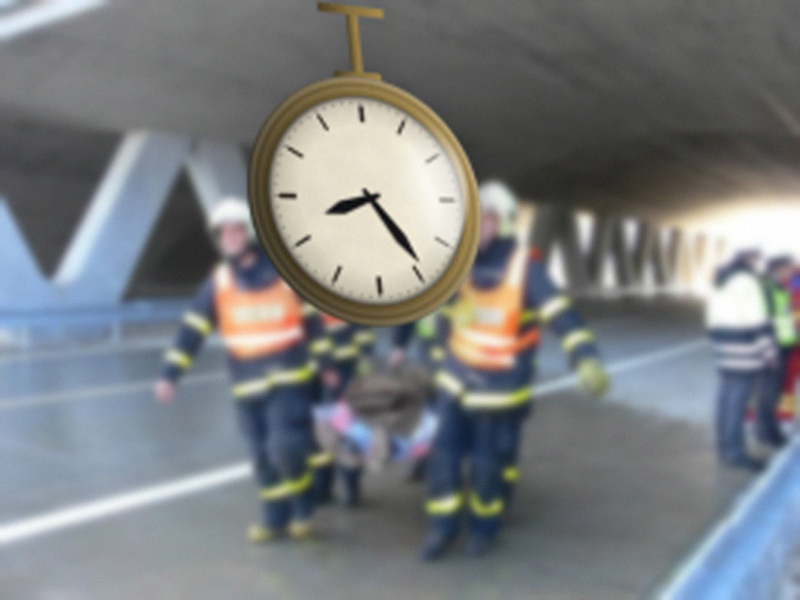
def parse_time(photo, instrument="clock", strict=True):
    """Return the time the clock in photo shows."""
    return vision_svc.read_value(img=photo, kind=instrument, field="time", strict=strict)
8:24
